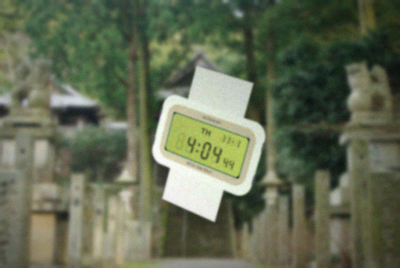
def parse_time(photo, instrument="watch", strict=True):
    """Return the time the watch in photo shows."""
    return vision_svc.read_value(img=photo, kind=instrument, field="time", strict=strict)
4:04
